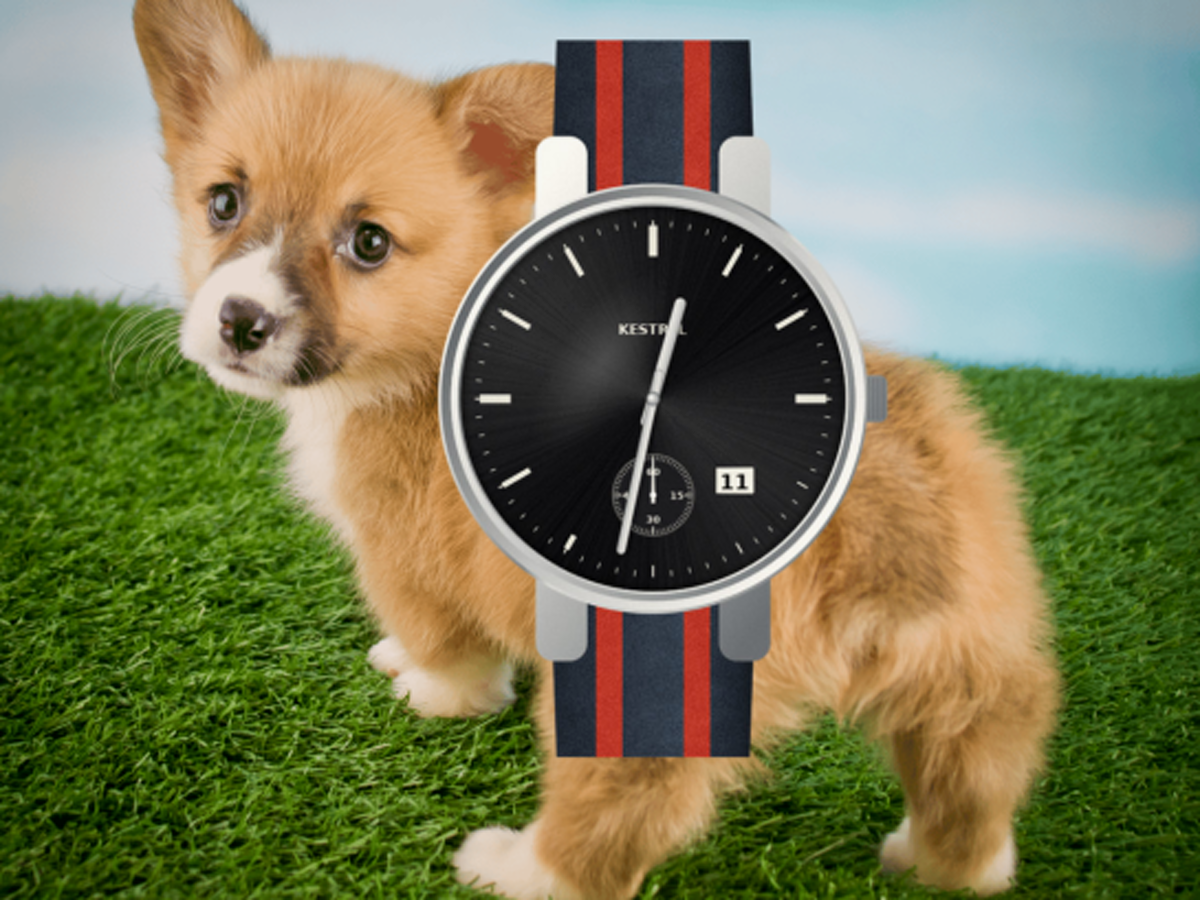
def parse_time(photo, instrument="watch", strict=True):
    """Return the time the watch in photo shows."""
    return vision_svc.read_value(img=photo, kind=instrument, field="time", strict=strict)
12:32
